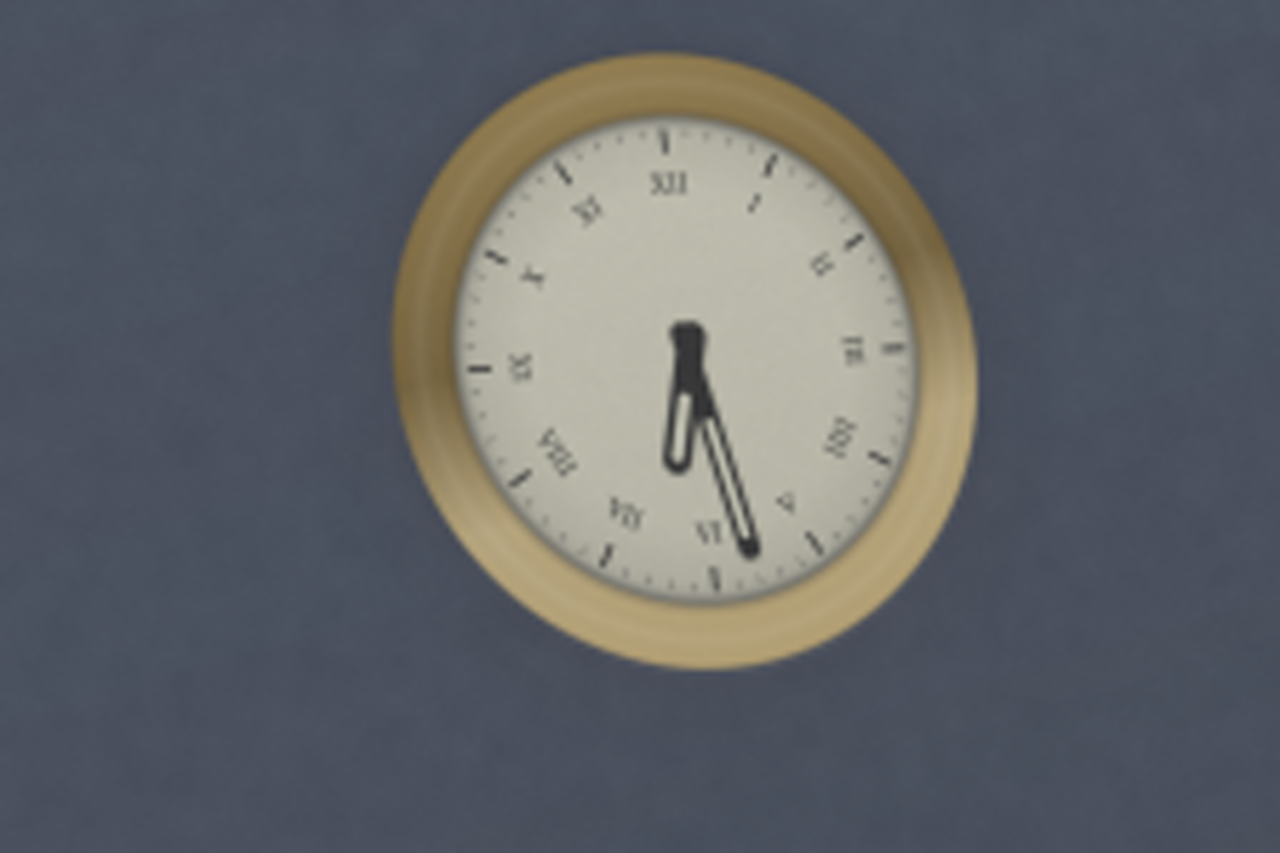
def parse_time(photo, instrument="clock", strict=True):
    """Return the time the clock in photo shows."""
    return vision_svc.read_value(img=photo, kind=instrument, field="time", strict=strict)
6:28
